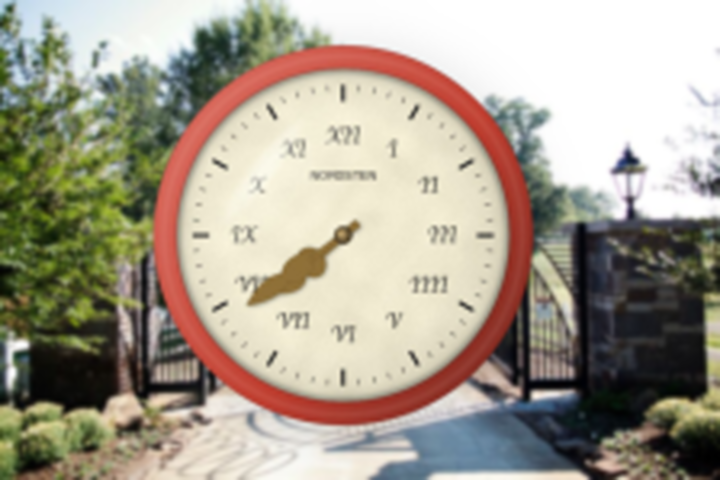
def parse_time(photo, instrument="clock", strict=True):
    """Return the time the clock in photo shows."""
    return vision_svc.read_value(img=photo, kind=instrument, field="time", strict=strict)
7:39
